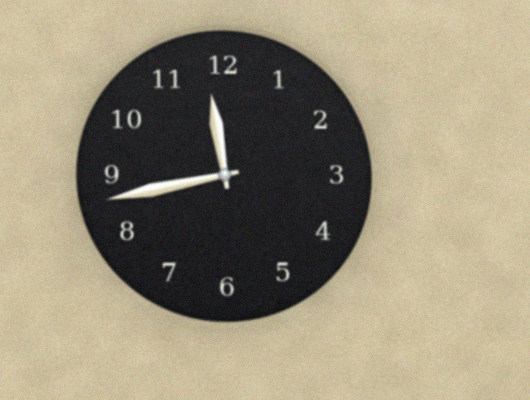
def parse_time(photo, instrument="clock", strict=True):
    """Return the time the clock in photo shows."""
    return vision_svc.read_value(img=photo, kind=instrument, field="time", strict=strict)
11:43
